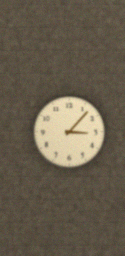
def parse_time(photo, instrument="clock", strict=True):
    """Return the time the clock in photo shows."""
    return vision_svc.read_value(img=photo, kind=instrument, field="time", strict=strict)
3:07
